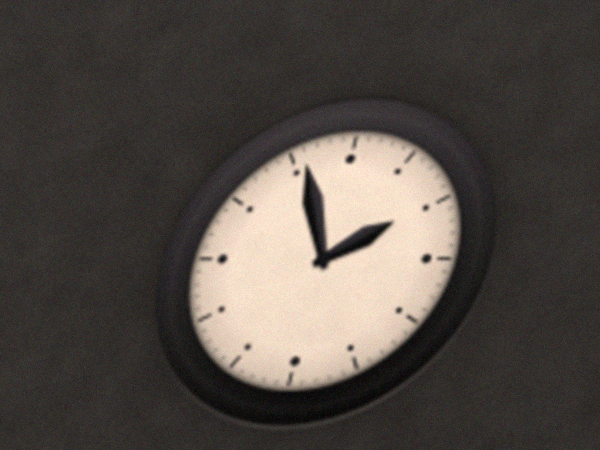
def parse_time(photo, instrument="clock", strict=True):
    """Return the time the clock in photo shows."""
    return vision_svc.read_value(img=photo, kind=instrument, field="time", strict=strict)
1:56
